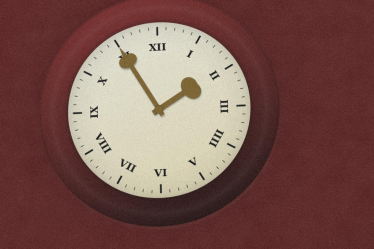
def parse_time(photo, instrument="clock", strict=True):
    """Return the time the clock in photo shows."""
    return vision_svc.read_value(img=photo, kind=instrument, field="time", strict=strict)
1:55
